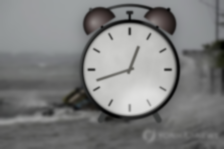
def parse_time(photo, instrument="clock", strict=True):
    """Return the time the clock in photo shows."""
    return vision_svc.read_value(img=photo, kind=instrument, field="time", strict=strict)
12:42
